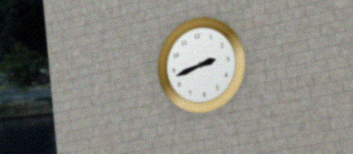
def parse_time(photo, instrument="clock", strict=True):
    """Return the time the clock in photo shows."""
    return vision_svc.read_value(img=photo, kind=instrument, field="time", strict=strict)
2:43
